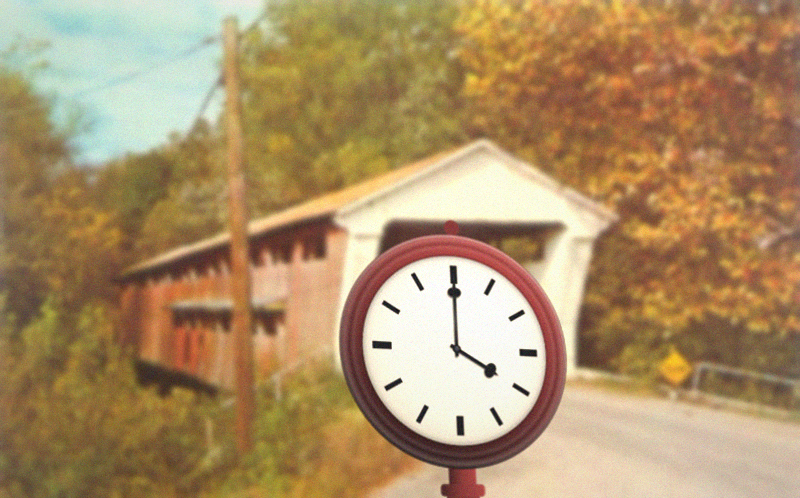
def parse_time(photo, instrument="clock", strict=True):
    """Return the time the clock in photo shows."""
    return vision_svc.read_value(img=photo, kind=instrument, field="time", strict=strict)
4:00
